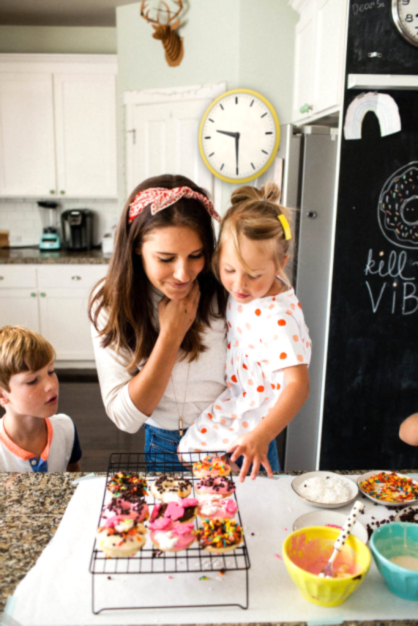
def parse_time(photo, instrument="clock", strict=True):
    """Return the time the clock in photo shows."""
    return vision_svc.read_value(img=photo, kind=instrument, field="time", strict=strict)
9:30
